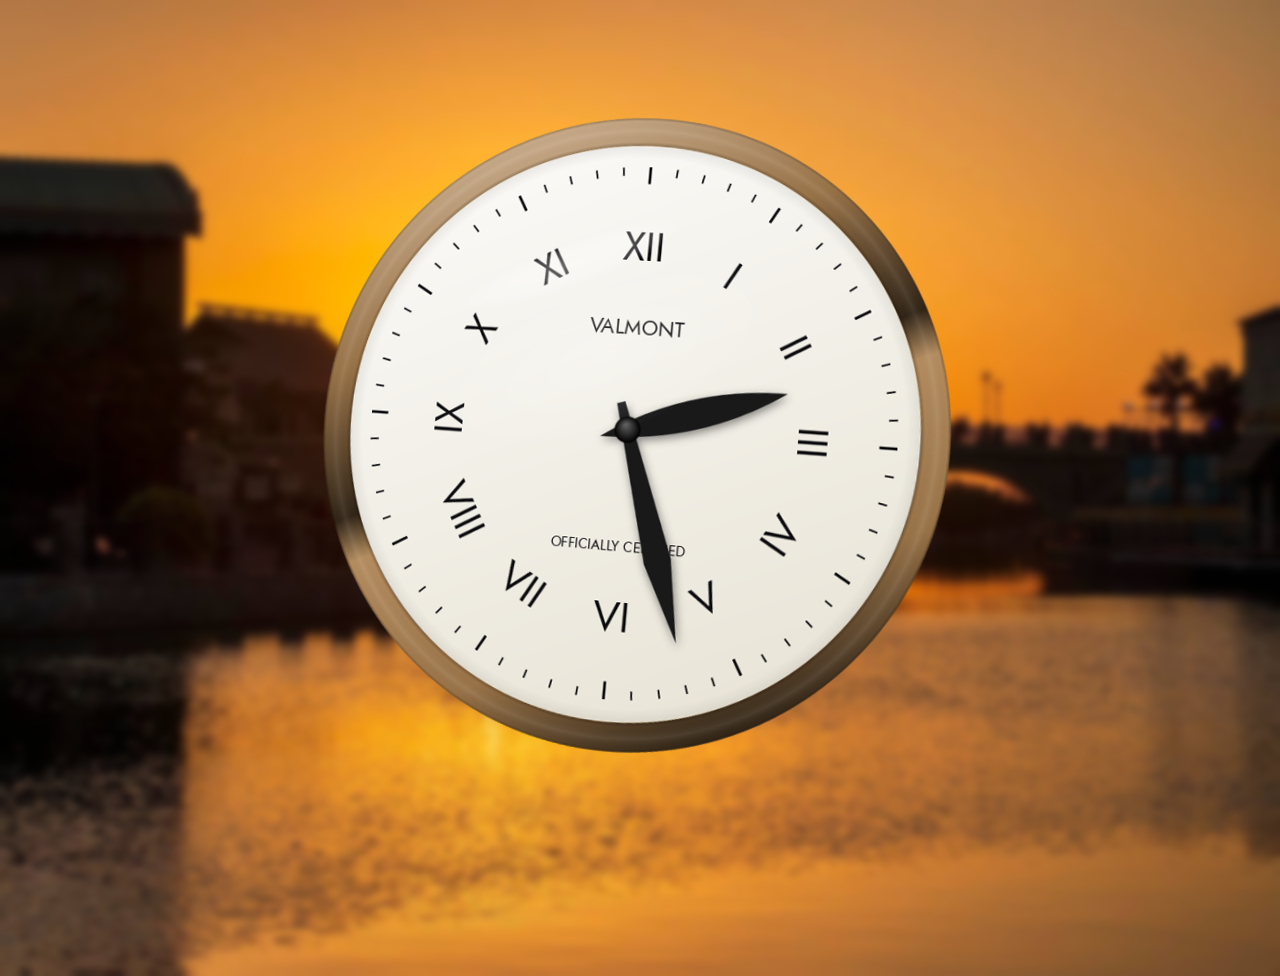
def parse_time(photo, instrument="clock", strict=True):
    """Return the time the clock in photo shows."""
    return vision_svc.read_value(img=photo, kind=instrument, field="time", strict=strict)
2:27
